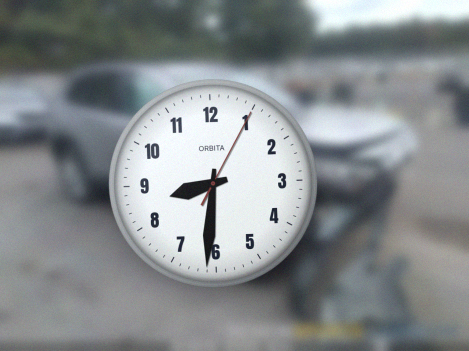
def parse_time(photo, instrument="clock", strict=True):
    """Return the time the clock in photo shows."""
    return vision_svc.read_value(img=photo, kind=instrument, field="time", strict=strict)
8:31:05
